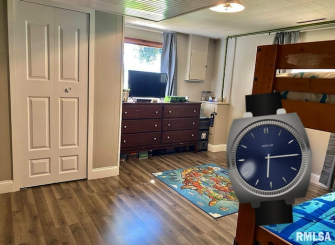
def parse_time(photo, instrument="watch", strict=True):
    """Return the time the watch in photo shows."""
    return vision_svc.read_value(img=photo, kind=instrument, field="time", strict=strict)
6:15
